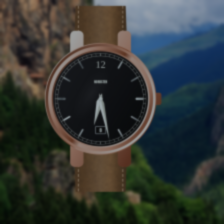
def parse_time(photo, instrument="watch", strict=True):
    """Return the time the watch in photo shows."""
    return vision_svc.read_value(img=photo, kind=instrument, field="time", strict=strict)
6:28
